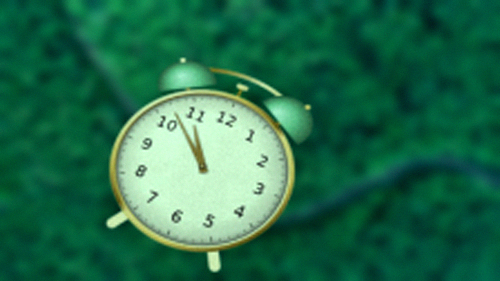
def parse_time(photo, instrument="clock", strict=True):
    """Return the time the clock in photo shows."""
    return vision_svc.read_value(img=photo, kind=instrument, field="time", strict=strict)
10:52
